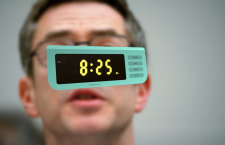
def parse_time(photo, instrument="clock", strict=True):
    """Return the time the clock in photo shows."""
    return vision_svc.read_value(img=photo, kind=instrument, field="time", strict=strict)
8:25
